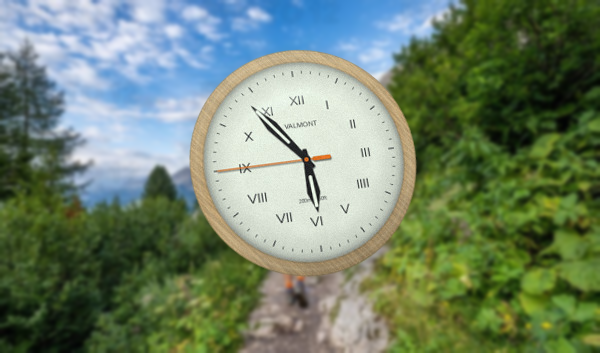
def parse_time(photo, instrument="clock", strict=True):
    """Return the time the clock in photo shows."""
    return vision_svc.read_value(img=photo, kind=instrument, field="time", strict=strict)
5:53:45
